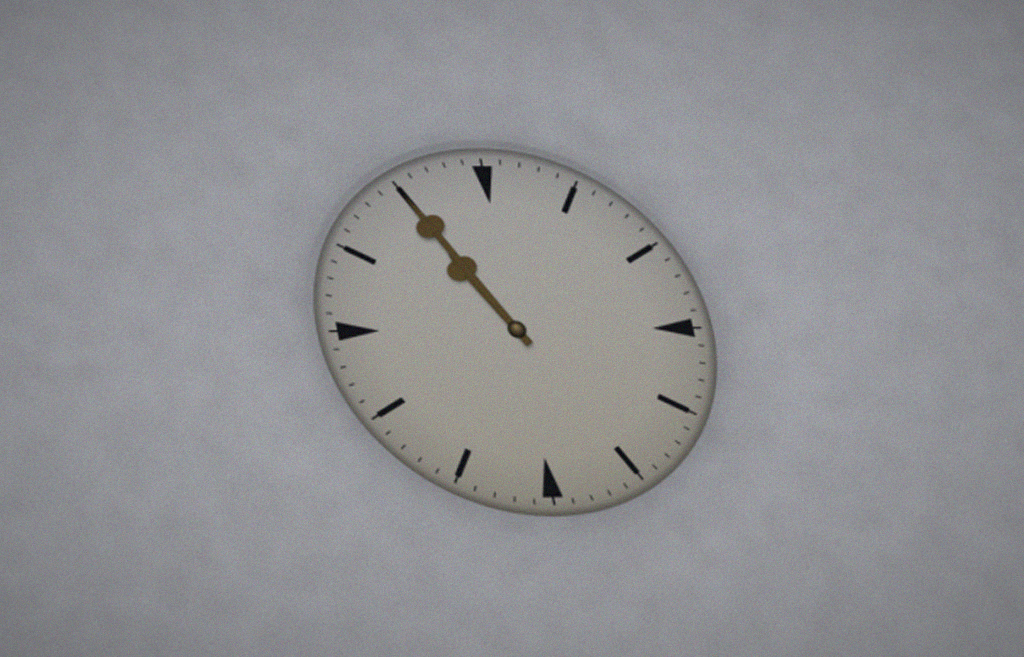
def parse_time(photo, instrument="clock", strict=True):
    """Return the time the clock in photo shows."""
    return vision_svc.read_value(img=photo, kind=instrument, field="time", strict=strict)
10:55
